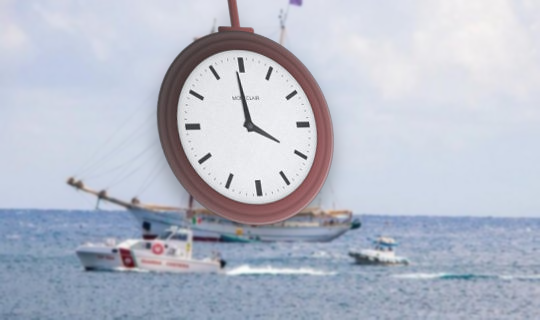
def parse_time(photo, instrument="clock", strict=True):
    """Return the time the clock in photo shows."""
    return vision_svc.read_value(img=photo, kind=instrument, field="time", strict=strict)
3:59
